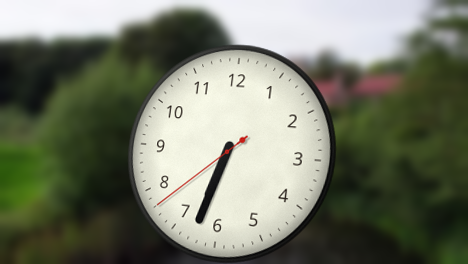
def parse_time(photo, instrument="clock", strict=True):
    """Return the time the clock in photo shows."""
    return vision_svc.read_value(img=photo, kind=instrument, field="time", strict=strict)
6:32:38
